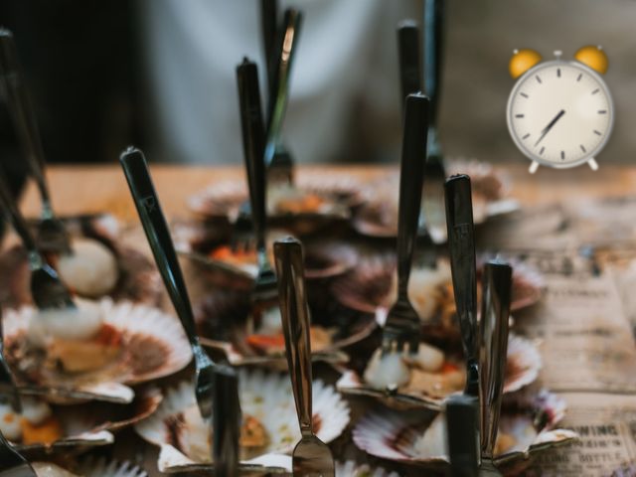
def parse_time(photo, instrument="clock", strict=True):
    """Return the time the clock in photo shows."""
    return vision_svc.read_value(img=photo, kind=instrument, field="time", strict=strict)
7:37
